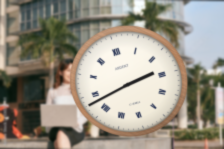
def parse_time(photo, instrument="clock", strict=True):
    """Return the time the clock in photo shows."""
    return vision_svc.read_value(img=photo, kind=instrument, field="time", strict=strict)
2:43
